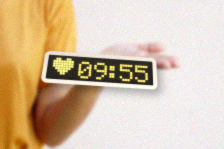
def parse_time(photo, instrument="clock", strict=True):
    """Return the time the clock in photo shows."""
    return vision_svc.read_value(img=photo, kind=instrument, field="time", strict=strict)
9:55
